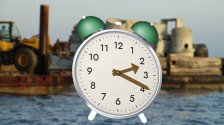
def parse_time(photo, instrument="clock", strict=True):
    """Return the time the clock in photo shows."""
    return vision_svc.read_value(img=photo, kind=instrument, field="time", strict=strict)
2:19
